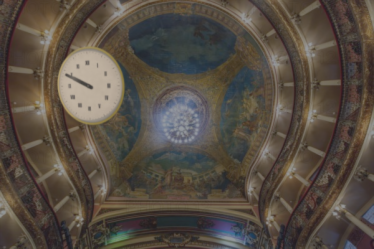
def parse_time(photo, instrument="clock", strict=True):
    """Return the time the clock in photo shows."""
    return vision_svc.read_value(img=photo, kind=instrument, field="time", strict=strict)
9:49
